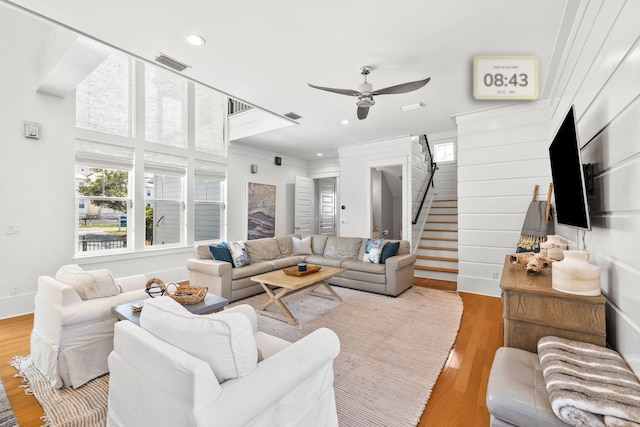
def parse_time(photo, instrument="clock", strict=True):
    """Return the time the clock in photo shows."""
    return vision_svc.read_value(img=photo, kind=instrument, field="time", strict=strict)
8:43
